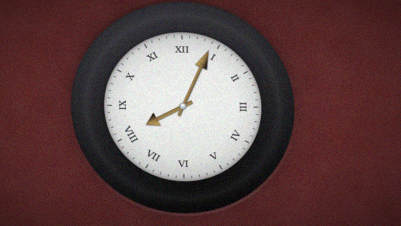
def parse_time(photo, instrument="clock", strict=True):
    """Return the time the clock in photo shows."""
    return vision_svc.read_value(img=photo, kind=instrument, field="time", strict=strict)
8:04
